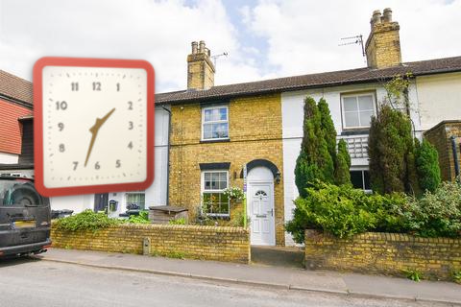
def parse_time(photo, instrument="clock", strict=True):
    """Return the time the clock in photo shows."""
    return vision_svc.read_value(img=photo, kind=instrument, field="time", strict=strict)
1:33
